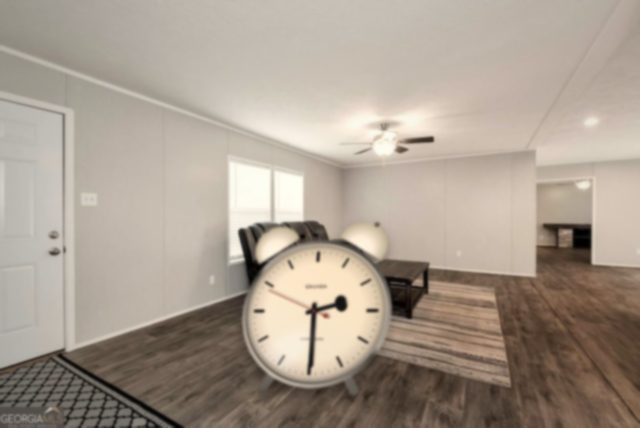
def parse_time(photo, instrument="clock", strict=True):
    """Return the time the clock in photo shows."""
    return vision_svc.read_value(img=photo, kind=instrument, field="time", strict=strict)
2:29:49
